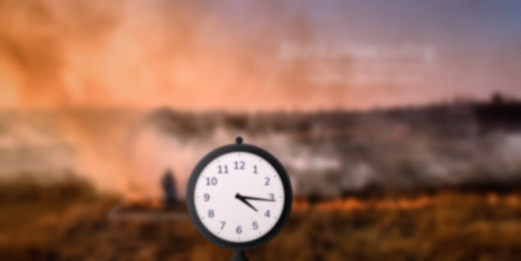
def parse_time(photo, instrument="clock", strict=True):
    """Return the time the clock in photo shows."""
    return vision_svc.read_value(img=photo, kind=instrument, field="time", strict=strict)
4:16
